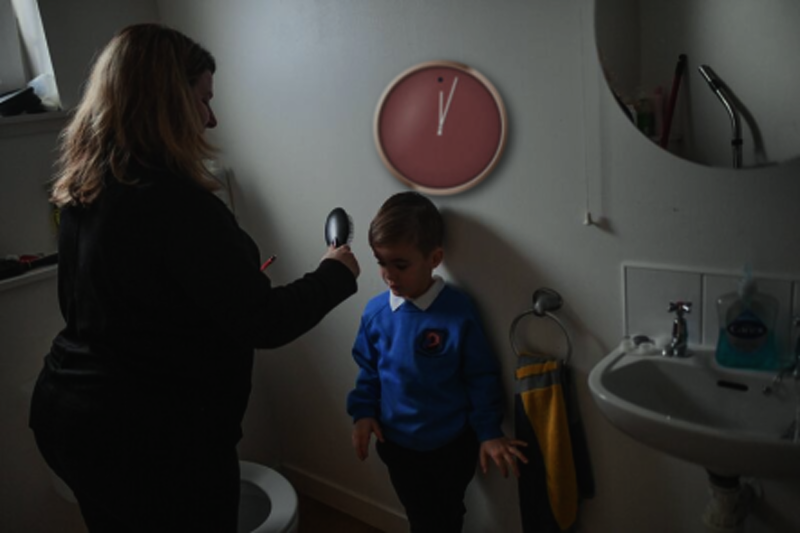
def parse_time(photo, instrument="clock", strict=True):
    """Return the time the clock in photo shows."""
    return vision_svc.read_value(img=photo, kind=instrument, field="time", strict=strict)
12:03
